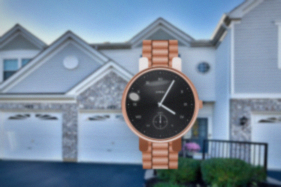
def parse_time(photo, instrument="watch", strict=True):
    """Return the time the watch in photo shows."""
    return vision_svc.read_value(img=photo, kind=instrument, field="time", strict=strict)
4:05
